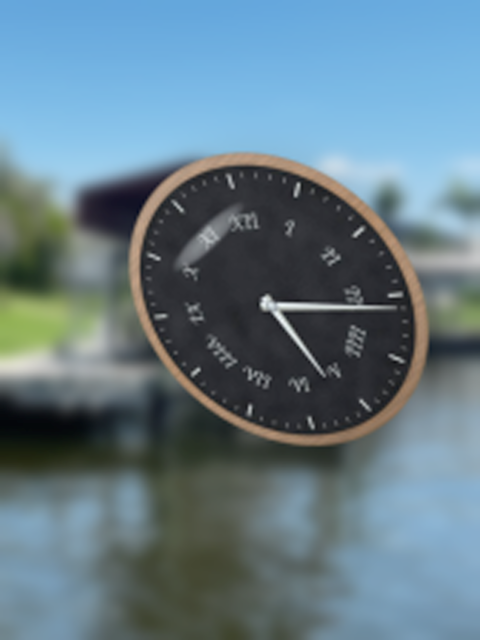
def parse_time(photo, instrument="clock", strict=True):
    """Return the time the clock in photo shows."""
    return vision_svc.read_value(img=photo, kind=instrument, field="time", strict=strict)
5:16
